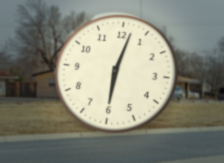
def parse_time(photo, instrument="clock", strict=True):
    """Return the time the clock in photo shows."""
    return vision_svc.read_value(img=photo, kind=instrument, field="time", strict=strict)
6:02
